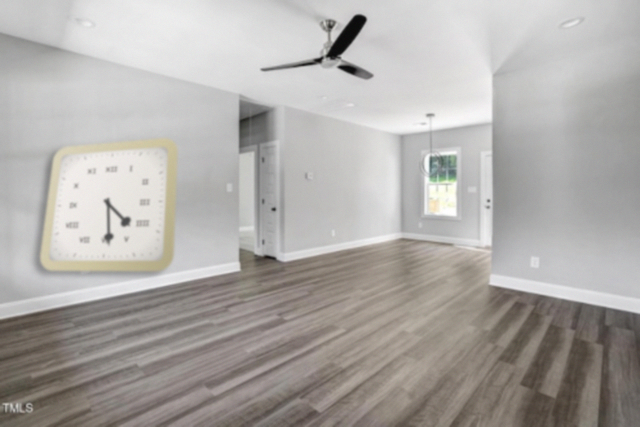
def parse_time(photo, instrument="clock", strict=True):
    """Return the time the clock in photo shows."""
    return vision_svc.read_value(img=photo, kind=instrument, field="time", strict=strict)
4:29
